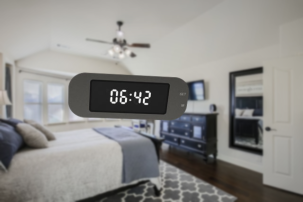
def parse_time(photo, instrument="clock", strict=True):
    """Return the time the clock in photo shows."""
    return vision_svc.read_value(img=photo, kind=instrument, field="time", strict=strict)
6:42
